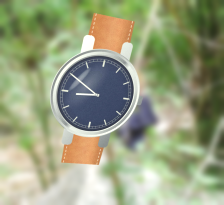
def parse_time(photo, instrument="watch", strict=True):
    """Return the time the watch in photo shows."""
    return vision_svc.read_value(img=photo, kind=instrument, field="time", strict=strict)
8:50
